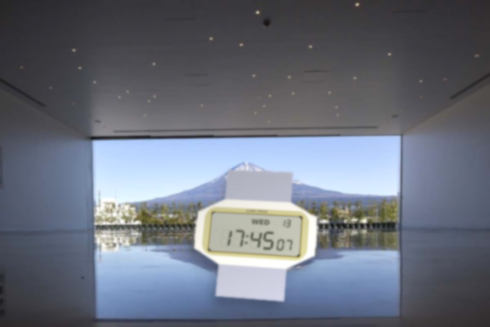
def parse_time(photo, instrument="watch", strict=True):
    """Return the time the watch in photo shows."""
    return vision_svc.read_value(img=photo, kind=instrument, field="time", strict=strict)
17:45:07
